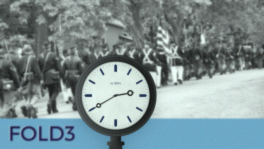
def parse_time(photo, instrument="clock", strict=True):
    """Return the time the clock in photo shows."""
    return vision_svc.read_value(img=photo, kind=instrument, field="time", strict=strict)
2:40
